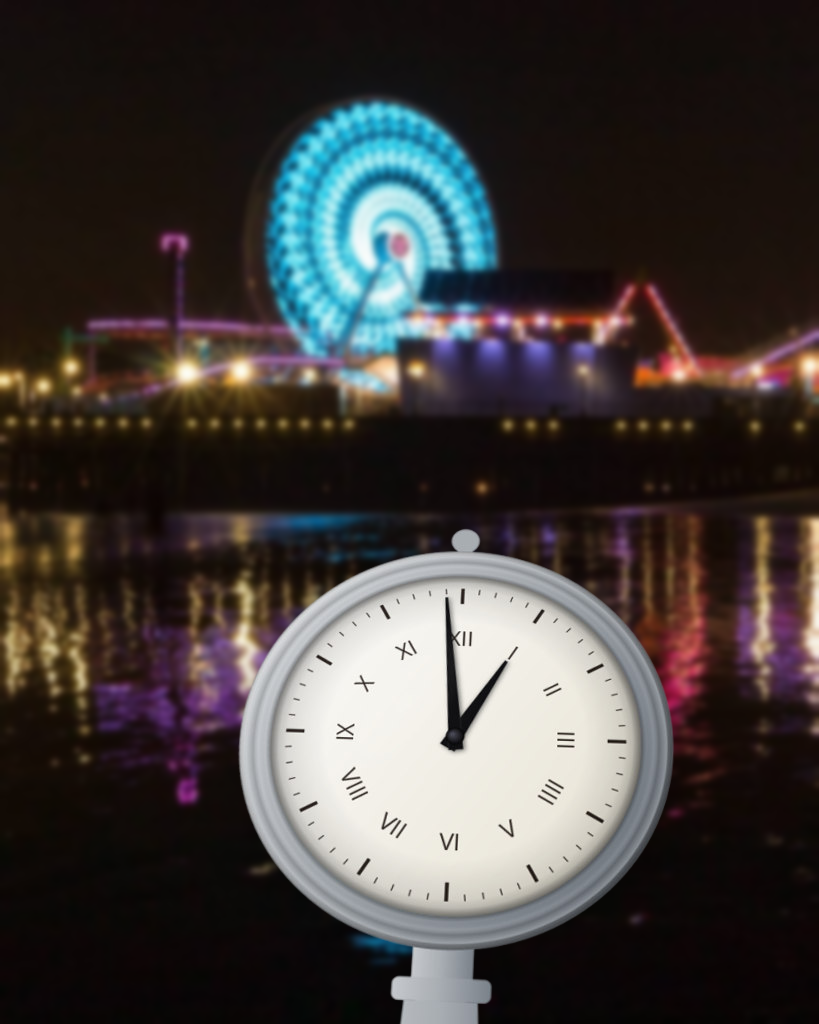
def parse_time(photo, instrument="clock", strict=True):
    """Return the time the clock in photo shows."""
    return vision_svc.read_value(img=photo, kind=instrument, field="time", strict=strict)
12:59
